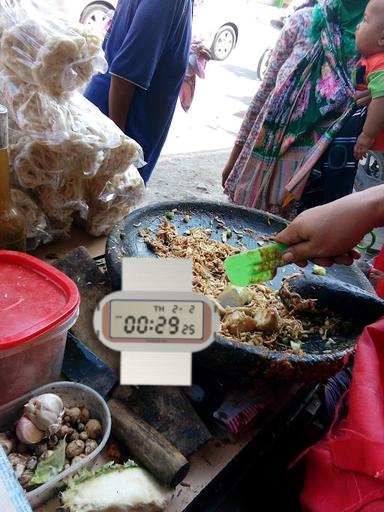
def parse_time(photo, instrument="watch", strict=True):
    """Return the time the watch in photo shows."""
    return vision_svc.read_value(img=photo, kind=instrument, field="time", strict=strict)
0:29:25
